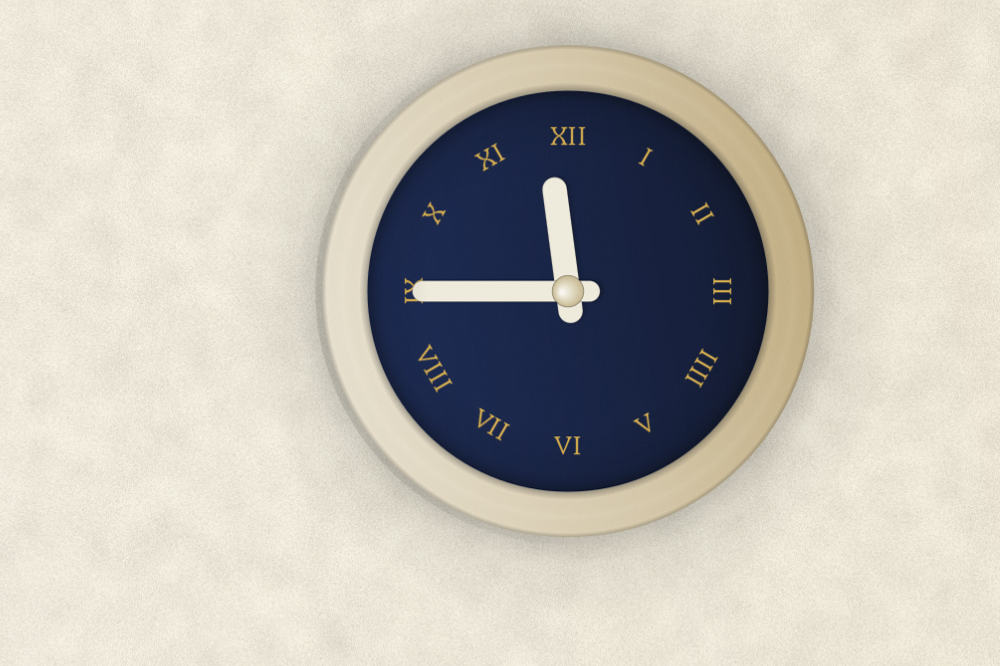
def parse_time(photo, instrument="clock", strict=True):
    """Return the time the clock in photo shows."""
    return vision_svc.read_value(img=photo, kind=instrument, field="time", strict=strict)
11:45
